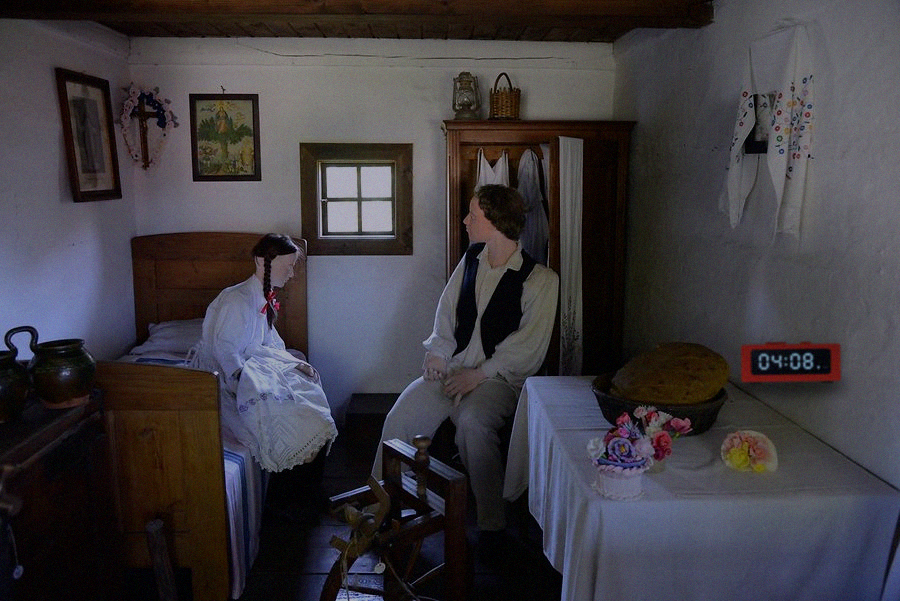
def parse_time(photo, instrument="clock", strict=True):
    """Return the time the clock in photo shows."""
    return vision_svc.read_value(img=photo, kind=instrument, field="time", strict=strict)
4:08
